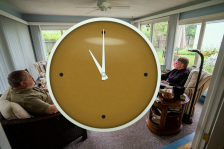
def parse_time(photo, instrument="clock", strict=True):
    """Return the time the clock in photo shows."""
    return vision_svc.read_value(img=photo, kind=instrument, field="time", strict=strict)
11:00
